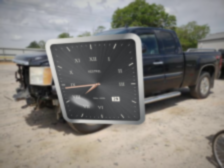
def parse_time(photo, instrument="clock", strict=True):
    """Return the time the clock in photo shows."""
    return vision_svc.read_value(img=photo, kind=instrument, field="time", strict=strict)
7:44
